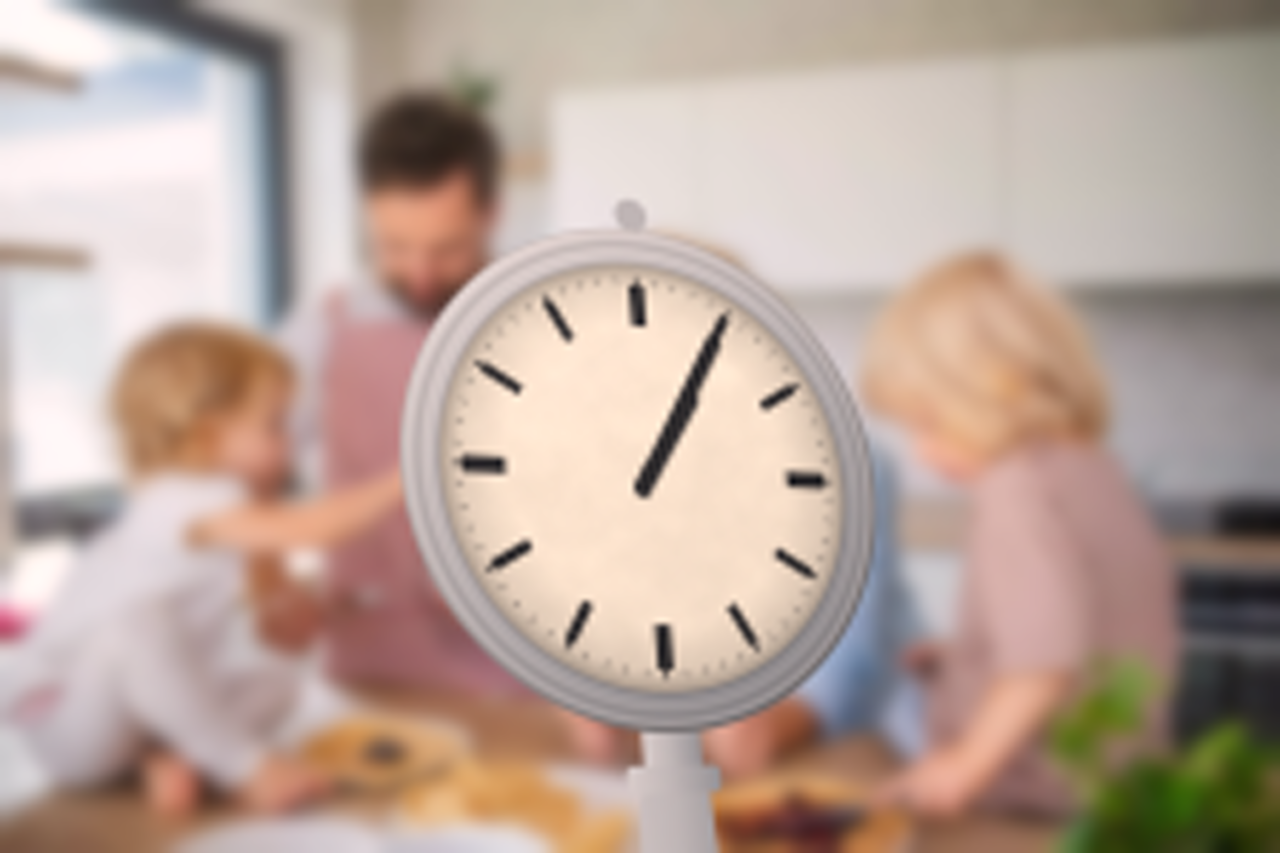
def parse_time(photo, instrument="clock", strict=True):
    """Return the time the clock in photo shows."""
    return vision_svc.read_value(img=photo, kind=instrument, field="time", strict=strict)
1:05
